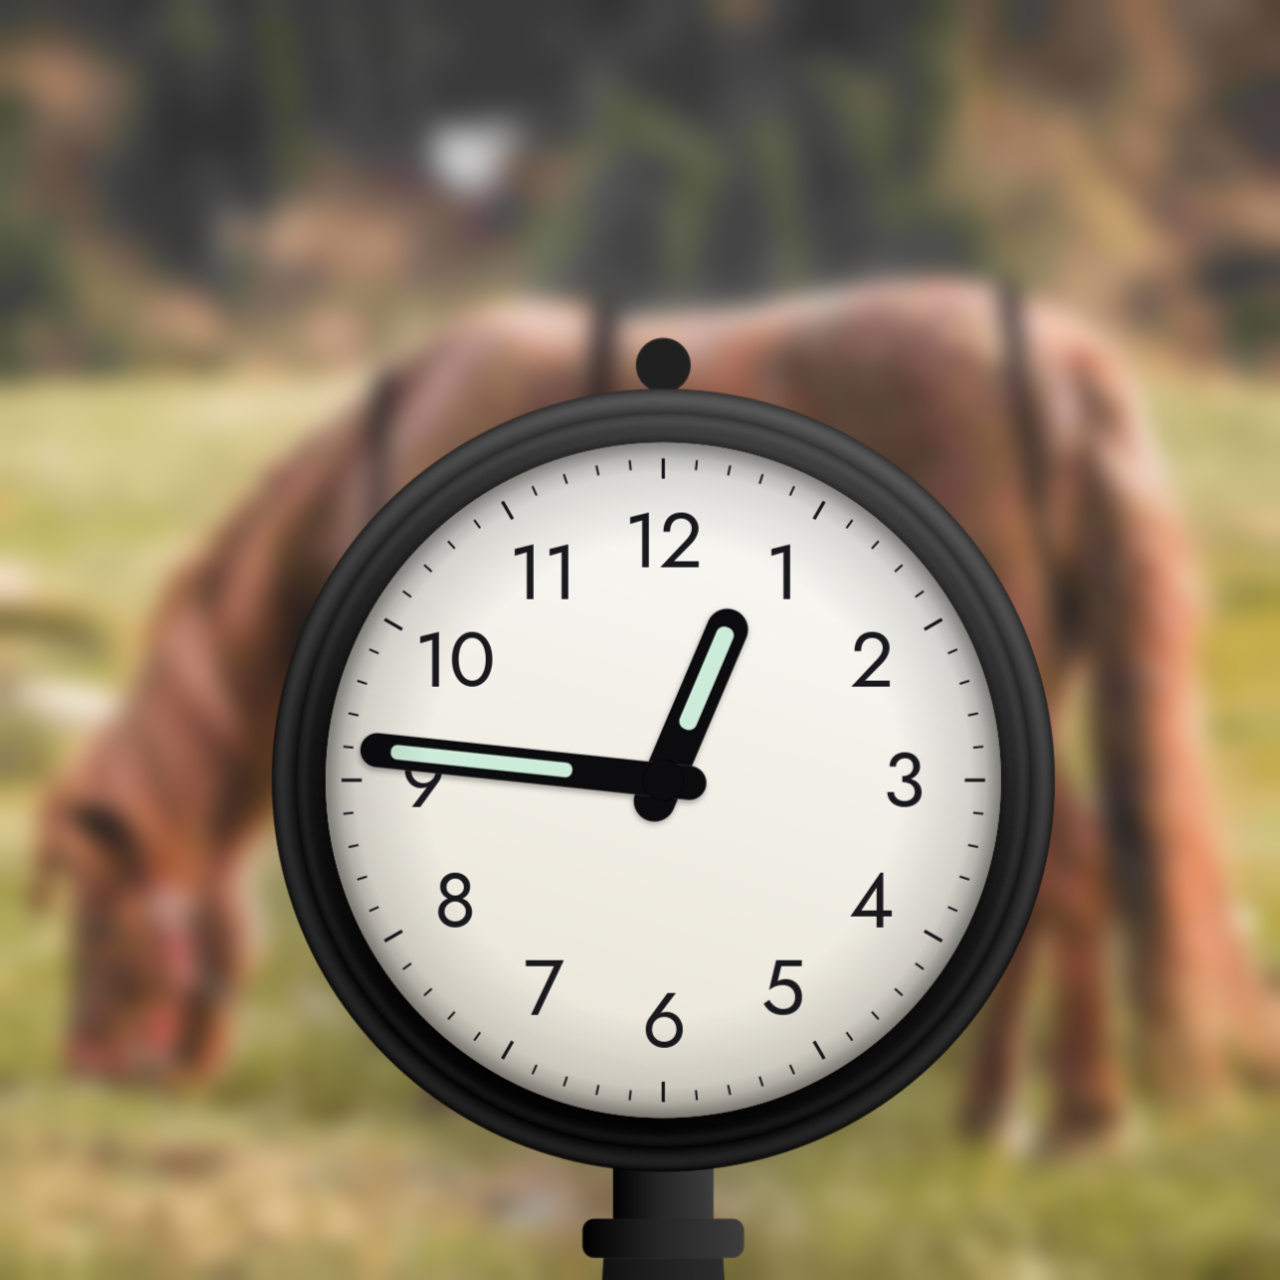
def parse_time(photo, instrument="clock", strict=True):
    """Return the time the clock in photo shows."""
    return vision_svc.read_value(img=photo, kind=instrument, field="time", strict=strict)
12:46
